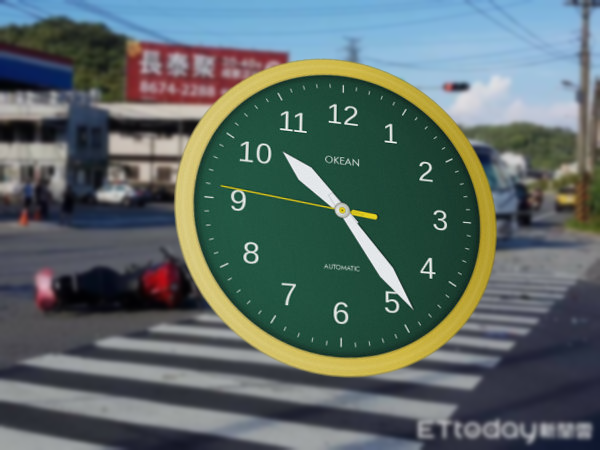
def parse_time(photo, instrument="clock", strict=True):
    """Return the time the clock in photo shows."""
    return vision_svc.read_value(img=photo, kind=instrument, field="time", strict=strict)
10:23:46
